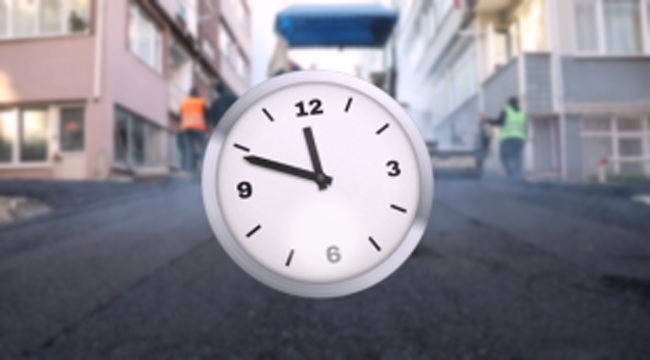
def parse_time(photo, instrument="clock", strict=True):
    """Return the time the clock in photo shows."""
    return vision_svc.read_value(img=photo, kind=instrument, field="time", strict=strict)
11:49
